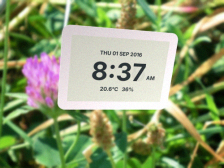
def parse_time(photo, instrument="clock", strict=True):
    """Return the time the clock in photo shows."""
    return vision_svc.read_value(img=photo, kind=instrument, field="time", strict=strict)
8:37
